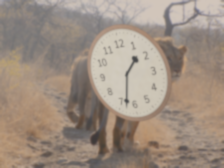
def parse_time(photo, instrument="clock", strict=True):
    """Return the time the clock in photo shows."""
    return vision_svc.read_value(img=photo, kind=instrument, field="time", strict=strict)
1:33
